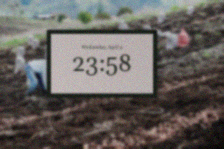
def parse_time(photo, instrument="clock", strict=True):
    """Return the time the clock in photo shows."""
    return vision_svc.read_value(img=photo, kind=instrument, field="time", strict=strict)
23:58
